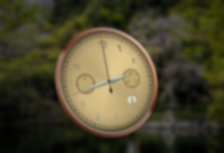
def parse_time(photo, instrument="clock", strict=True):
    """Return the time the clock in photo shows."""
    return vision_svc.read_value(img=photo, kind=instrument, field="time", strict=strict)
2:43
